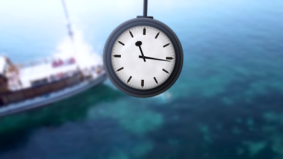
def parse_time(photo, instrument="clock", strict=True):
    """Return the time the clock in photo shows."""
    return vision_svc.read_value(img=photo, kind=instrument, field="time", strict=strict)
11:16
